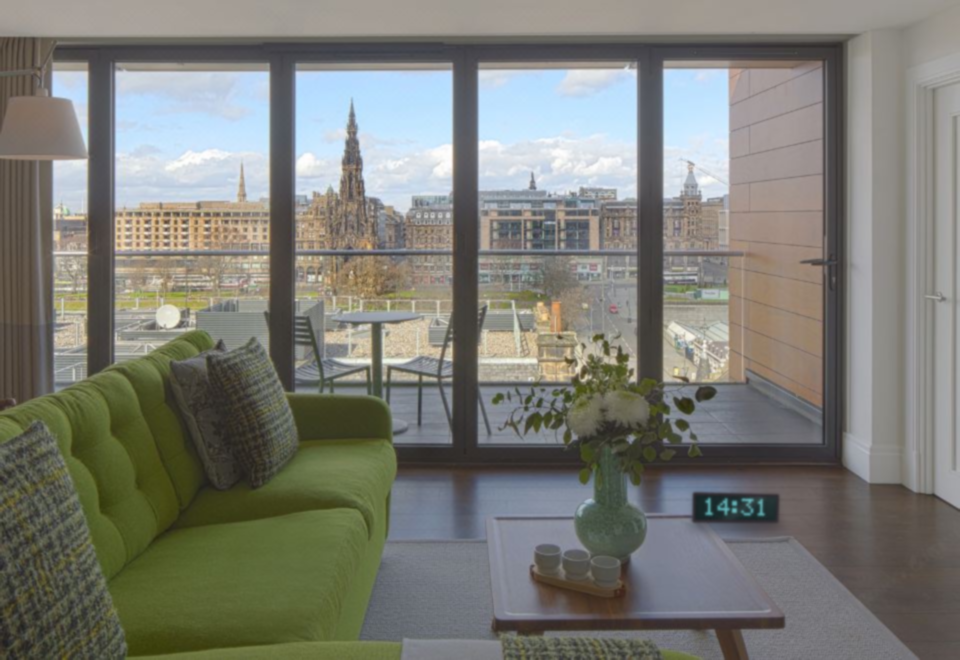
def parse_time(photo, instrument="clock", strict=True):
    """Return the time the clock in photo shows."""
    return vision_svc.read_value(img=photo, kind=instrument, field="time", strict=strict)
14:31
